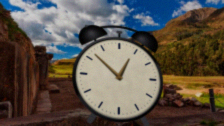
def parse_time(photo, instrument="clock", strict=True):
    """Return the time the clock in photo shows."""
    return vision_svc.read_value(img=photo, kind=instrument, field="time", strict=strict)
12:52
